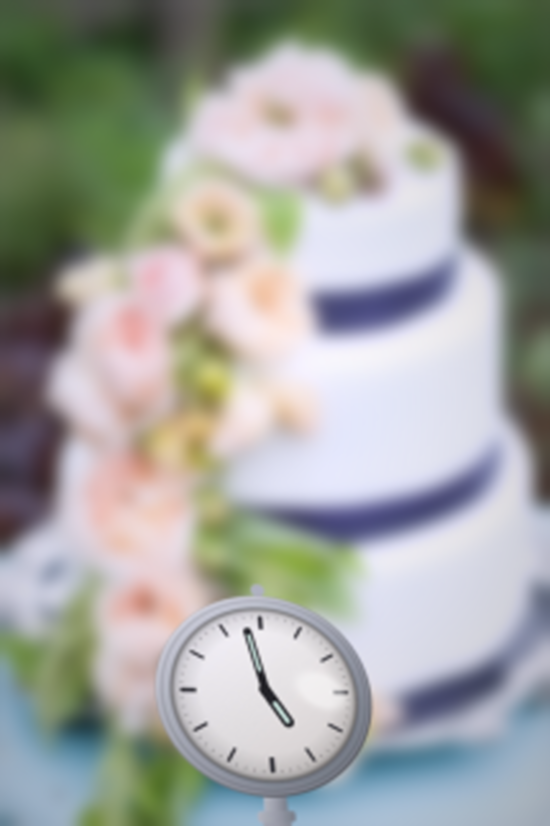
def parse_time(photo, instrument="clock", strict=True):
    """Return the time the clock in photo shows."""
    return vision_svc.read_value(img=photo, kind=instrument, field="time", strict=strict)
4:58
